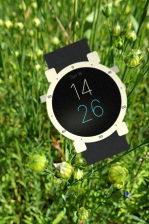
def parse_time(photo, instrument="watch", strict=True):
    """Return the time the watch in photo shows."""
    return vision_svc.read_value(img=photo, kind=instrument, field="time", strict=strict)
14:26
